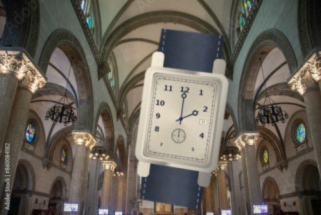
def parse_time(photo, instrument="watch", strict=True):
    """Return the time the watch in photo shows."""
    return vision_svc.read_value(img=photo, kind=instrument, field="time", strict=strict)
2:00
